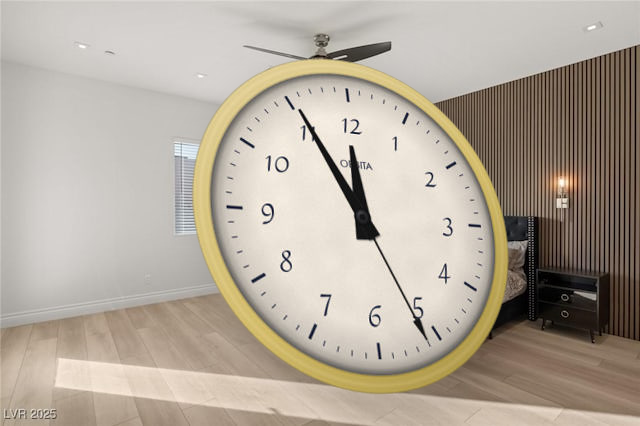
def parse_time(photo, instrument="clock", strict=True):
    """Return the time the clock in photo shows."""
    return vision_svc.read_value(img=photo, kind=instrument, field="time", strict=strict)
11:55:26
